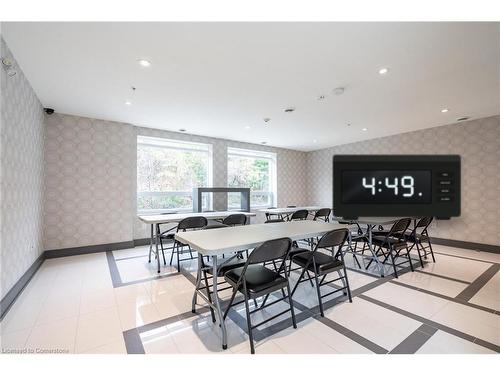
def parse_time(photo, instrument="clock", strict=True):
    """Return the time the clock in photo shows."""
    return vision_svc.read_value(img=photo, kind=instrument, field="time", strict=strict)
4:49
